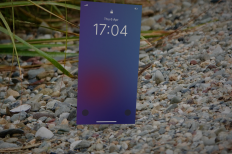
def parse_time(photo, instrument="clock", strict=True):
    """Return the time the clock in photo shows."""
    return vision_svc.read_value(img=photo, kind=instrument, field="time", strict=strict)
17:04
